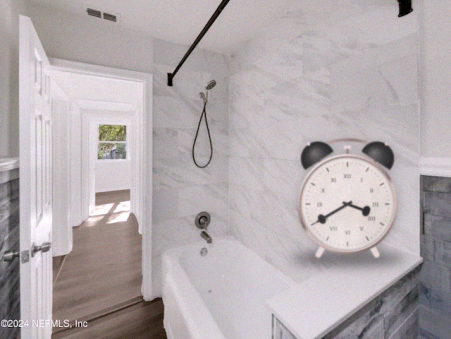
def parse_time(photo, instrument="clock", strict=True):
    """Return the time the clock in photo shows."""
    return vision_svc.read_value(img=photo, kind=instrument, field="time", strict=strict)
3:40
